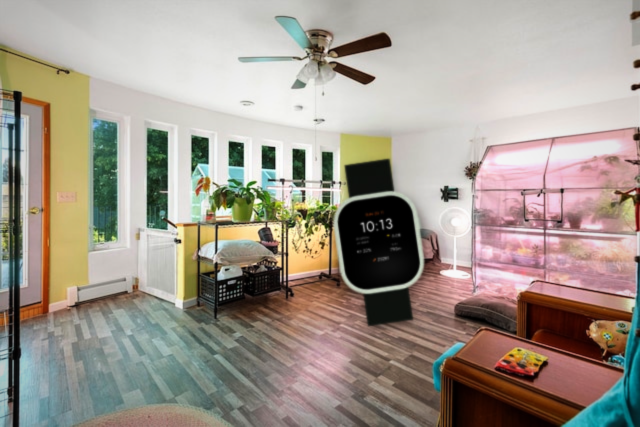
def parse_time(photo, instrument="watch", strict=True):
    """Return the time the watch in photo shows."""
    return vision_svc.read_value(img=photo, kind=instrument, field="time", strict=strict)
10:13
